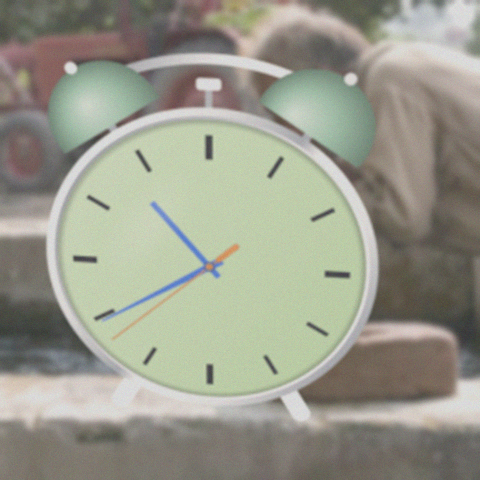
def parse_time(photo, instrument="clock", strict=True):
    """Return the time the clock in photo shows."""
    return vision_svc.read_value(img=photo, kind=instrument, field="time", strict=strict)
10:39:38
